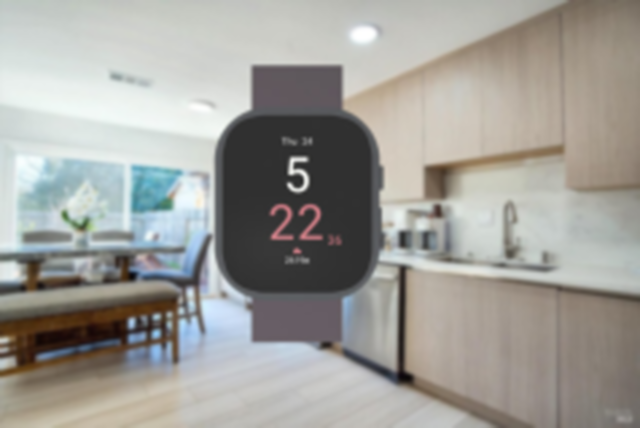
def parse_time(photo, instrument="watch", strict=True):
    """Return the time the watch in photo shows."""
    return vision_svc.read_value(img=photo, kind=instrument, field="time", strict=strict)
5:22
